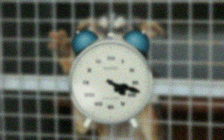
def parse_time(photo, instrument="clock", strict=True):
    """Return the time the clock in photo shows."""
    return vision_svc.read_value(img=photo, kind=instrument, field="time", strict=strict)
4:18
